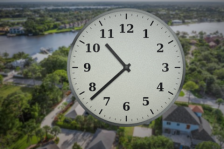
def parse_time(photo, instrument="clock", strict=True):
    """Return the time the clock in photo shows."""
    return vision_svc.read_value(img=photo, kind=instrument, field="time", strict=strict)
10:38
